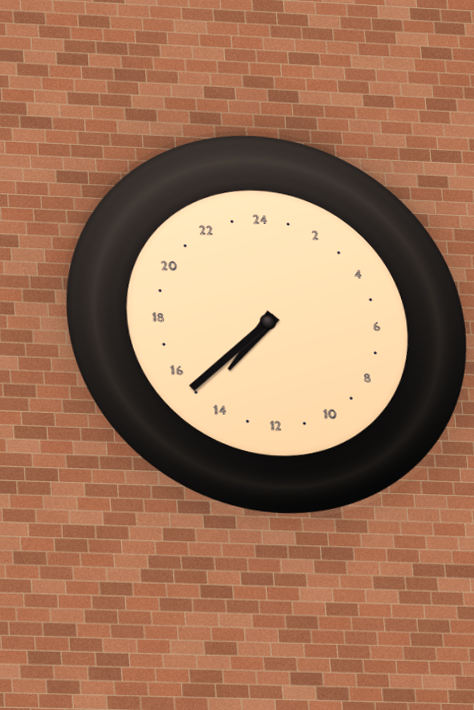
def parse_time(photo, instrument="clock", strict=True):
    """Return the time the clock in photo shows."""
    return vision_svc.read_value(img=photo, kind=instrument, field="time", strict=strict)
14:38
